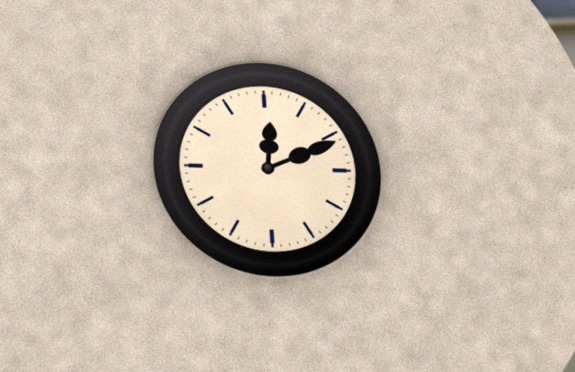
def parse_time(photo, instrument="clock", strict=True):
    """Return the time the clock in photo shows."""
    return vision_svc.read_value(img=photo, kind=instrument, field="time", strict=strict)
12:11
